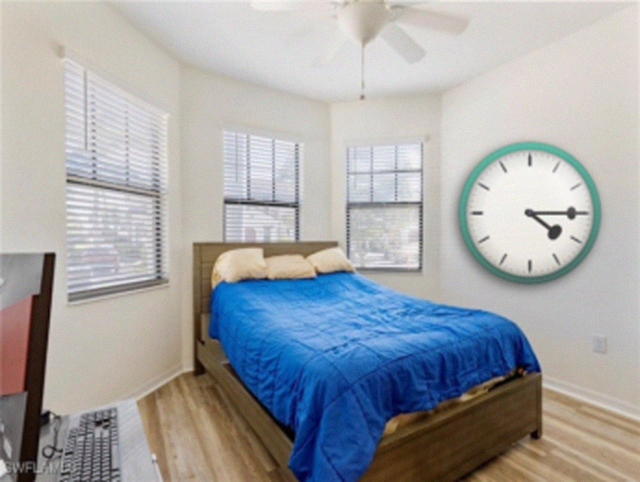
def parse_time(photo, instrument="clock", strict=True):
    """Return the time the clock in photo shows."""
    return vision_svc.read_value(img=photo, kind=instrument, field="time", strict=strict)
4:15
